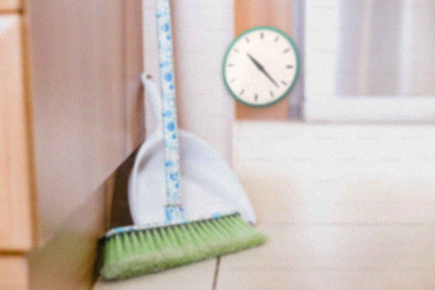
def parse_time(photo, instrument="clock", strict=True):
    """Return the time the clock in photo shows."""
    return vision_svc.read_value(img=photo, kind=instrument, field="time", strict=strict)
10:22
